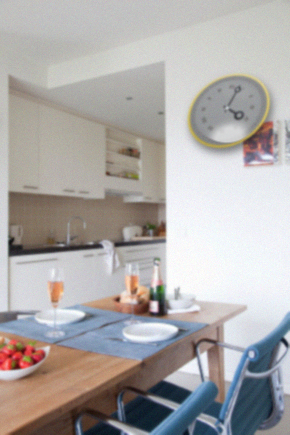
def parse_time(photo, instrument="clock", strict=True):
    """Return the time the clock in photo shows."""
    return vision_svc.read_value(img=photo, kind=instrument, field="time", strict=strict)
4:03
